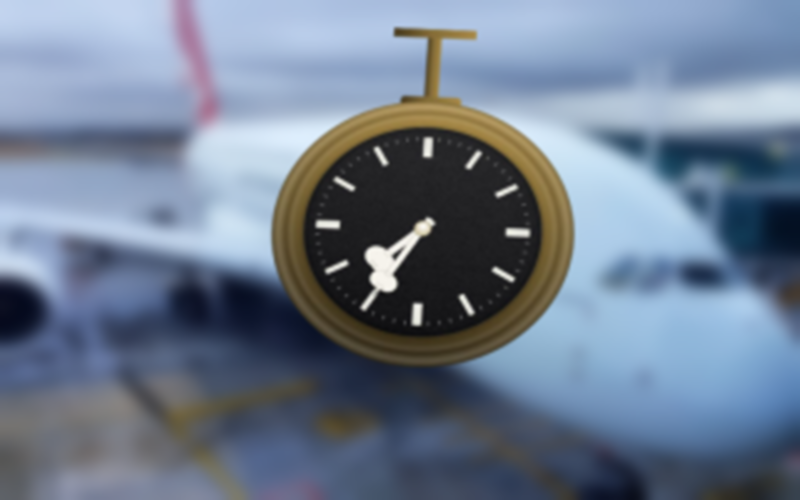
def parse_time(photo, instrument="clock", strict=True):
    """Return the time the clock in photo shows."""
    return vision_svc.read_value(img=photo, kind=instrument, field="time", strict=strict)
7:35
